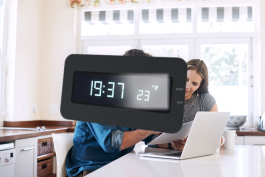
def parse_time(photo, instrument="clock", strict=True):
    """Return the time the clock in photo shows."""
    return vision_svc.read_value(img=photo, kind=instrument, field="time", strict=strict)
19:37
